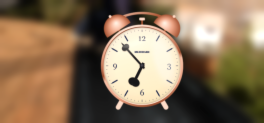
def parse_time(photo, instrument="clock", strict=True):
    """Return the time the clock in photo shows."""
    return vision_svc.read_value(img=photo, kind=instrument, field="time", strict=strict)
6:53
